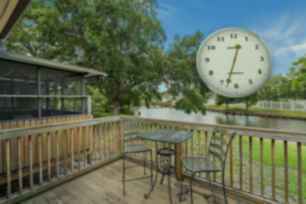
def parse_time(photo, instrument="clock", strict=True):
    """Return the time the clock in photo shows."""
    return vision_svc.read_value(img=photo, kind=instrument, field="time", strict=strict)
12:33
